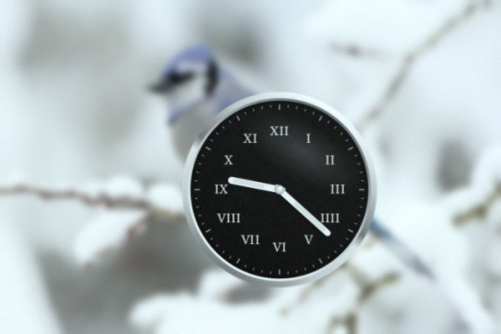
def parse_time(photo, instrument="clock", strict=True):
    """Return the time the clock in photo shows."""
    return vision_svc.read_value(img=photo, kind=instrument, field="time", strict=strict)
9:22
